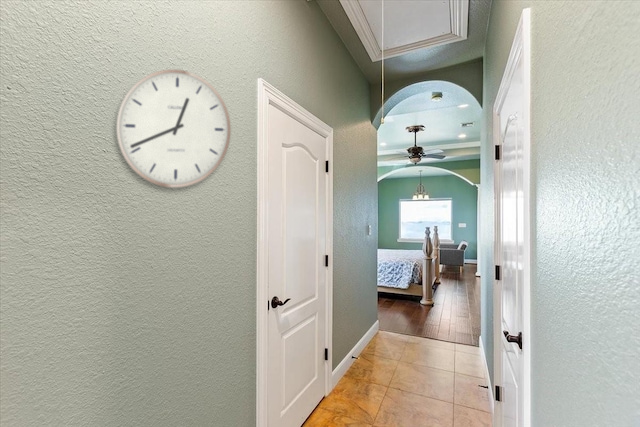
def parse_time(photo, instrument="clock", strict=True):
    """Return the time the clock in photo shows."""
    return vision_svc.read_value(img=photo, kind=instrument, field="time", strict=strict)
12:41
